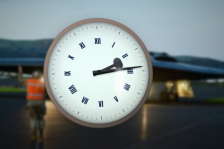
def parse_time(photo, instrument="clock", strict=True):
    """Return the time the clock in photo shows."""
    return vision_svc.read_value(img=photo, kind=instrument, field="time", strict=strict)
2:14
